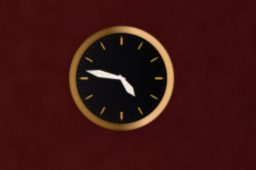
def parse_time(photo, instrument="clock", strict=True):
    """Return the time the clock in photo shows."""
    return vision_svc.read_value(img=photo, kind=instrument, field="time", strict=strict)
4:47
